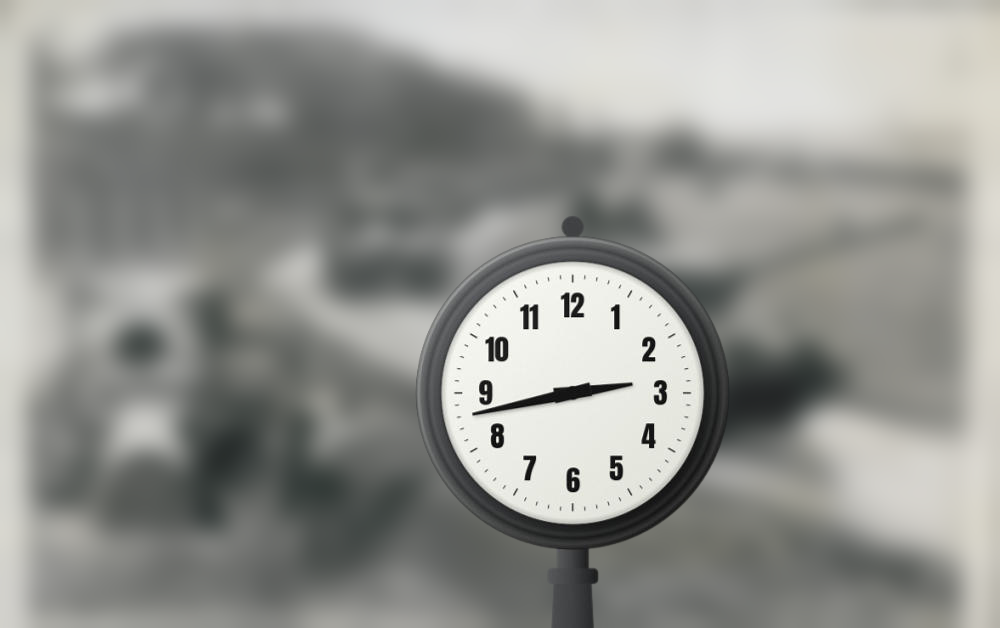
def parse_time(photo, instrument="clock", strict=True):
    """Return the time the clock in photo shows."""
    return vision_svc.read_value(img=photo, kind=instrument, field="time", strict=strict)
2:43
